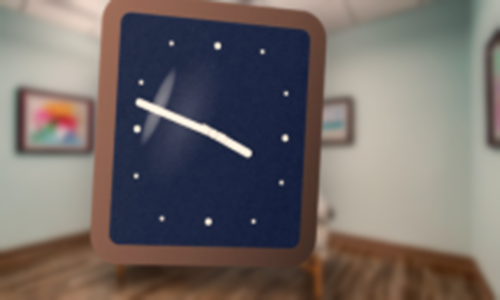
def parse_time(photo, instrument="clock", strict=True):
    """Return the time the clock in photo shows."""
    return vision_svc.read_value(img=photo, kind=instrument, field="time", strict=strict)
3:48
